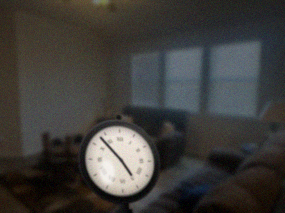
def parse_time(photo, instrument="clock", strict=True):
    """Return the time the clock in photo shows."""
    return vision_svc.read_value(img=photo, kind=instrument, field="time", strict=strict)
4:53
